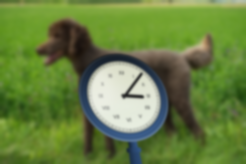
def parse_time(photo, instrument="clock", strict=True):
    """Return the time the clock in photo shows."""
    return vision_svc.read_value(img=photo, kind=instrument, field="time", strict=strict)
3:07
